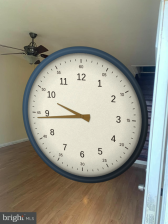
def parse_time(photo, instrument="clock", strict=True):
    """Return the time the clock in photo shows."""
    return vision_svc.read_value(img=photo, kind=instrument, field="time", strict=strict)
9:44
